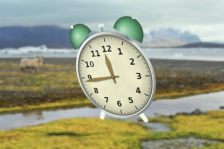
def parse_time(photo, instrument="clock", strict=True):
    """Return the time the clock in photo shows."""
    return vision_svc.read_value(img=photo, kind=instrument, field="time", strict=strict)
11:44
